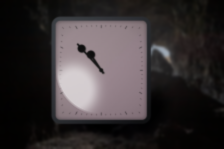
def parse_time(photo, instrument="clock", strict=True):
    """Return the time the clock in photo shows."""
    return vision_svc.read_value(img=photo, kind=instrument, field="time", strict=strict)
10:53
